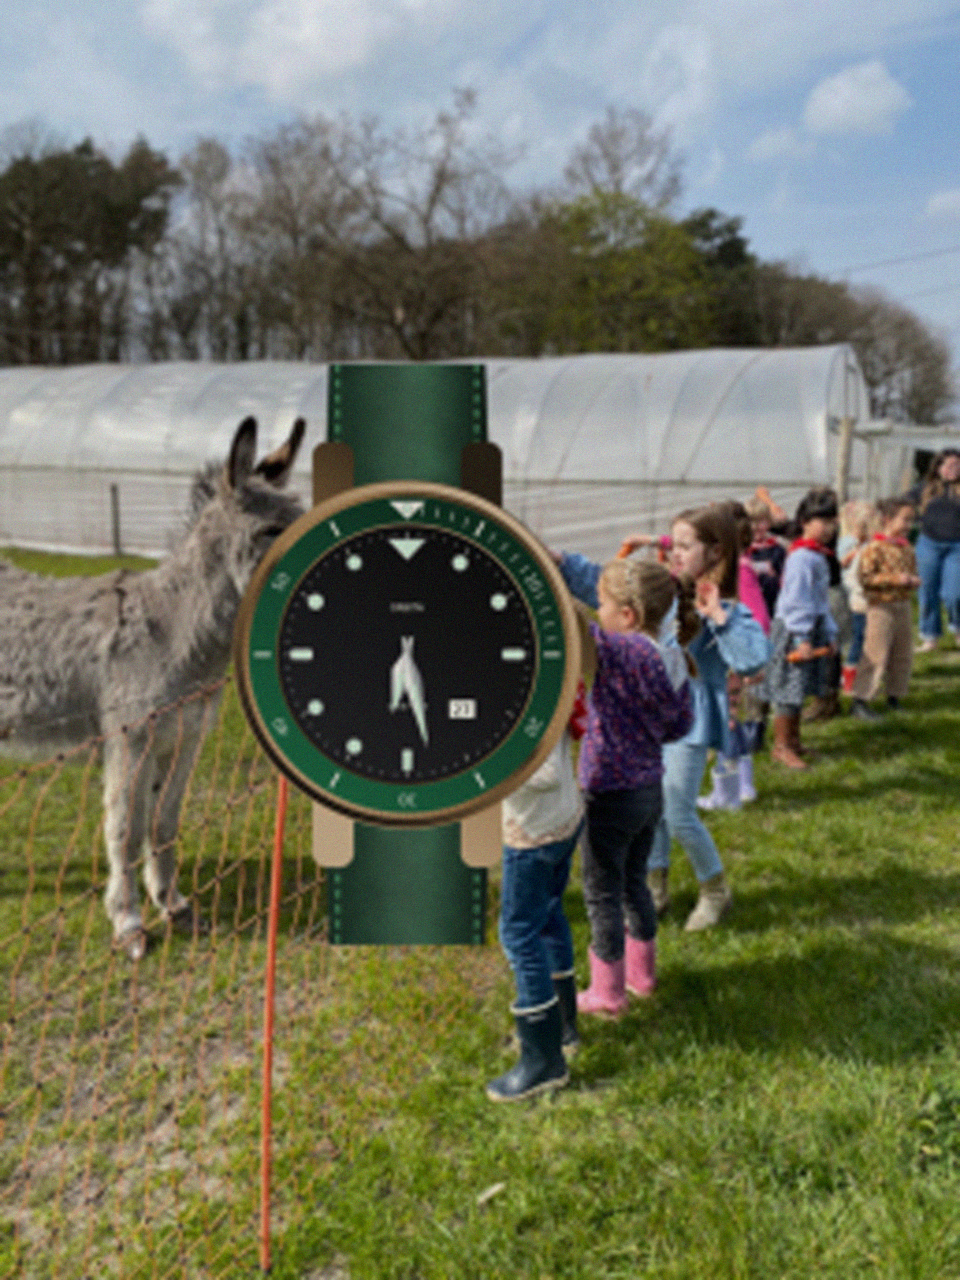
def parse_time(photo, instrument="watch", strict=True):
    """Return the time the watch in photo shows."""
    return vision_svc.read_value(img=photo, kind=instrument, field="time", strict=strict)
6:28
